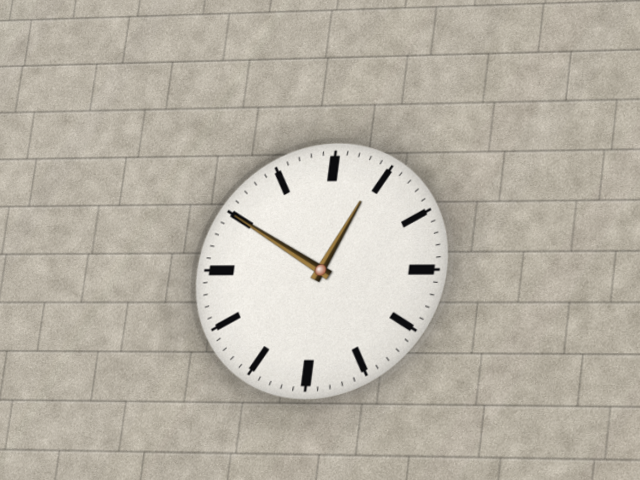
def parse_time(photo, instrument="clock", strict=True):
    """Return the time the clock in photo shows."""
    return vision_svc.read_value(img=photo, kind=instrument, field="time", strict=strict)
12:50
